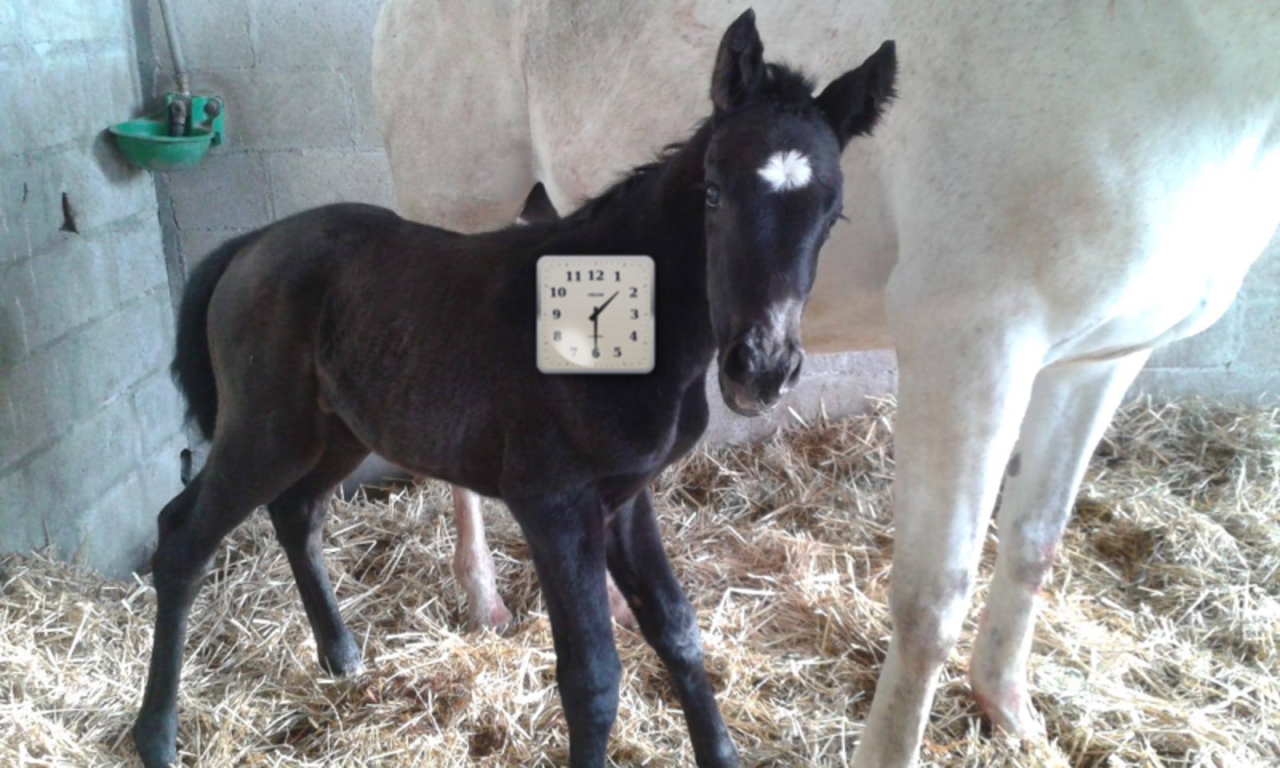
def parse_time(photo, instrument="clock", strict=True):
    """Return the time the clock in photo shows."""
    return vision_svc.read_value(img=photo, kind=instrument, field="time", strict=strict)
1:30
